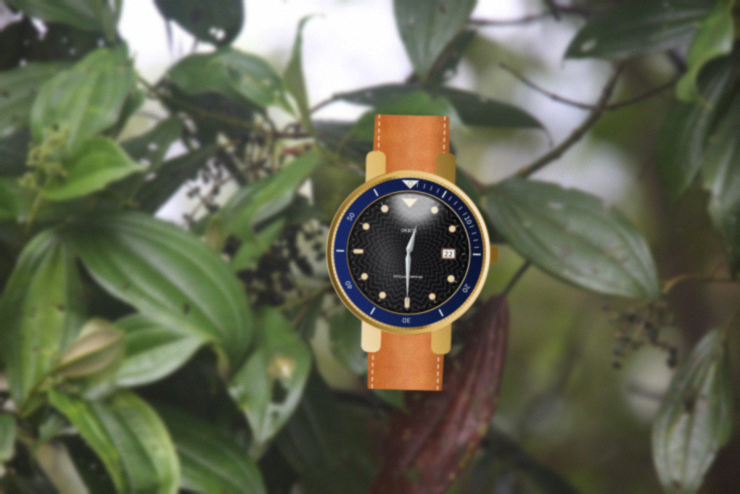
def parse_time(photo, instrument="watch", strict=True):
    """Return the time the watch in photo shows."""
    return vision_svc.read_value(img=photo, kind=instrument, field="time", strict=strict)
12:30
